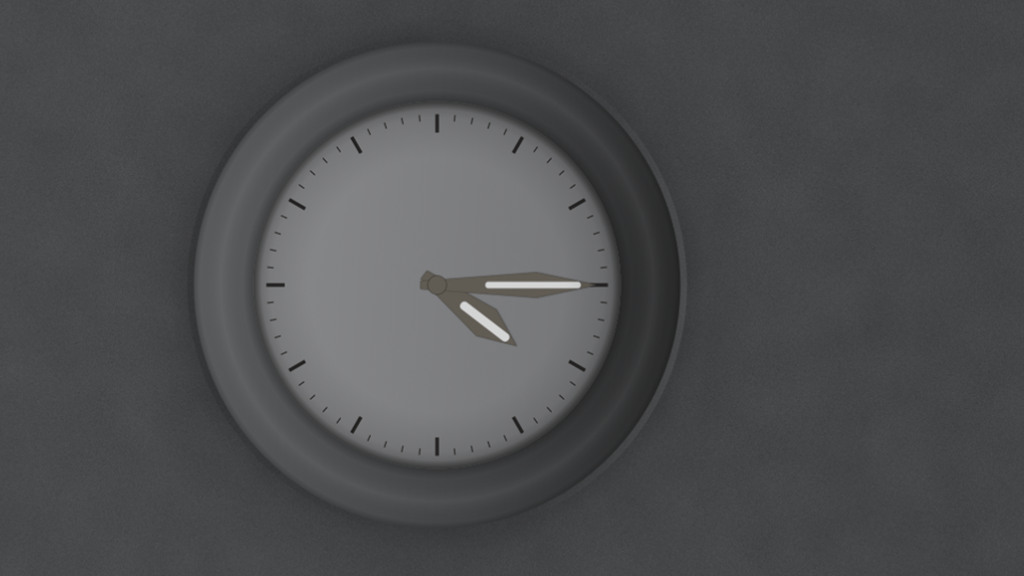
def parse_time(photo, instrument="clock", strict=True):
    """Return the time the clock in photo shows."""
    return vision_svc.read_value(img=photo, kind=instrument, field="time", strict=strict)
4:15
